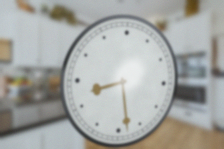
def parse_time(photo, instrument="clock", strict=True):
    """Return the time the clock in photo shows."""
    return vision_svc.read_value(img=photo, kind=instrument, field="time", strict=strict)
8:28
